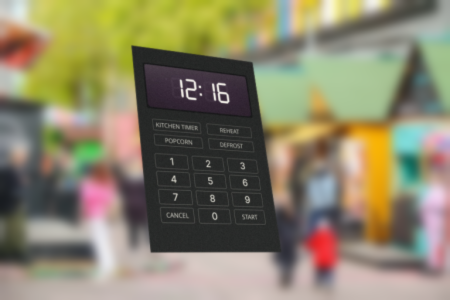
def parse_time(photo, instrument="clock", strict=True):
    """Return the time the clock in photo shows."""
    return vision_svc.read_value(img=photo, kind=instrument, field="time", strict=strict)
12:16
